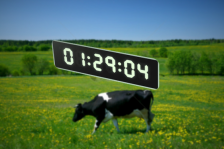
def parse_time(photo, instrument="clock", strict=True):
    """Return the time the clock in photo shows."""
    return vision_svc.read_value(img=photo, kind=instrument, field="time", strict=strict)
1:29:04
